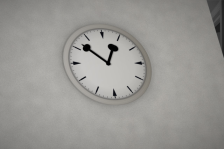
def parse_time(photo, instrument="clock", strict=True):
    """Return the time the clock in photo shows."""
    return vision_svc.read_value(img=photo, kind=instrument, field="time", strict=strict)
12:52
